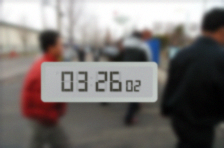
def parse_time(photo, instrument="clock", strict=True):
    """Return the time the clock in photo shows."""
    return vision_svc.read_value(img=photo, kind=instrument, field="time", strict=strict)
3:26:02
